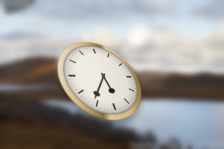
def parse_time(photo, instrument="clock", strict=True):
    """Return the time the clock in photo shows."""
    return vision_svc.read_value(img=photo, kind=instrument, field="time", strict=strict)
5:36
